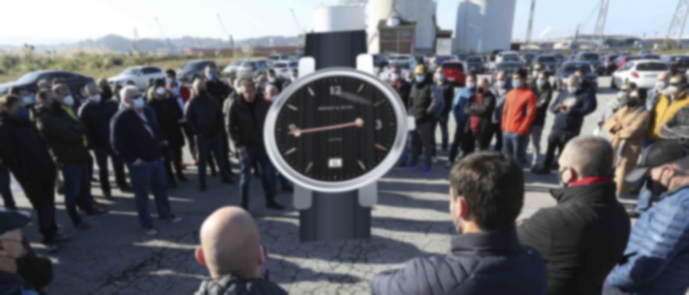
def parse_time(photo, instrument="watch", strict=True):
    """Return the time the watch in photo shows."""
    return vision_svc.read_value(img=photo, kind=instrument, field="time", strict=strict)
2:44
